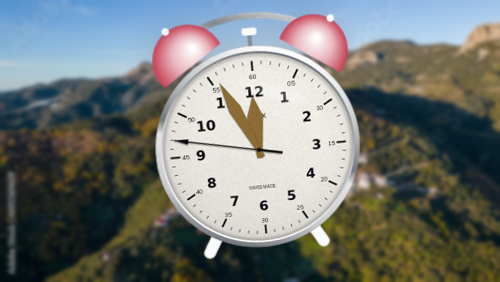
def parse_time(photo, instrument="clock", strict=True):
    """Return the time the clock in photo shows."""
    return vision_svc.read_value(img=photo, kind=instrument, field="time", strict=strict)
11:55:47
